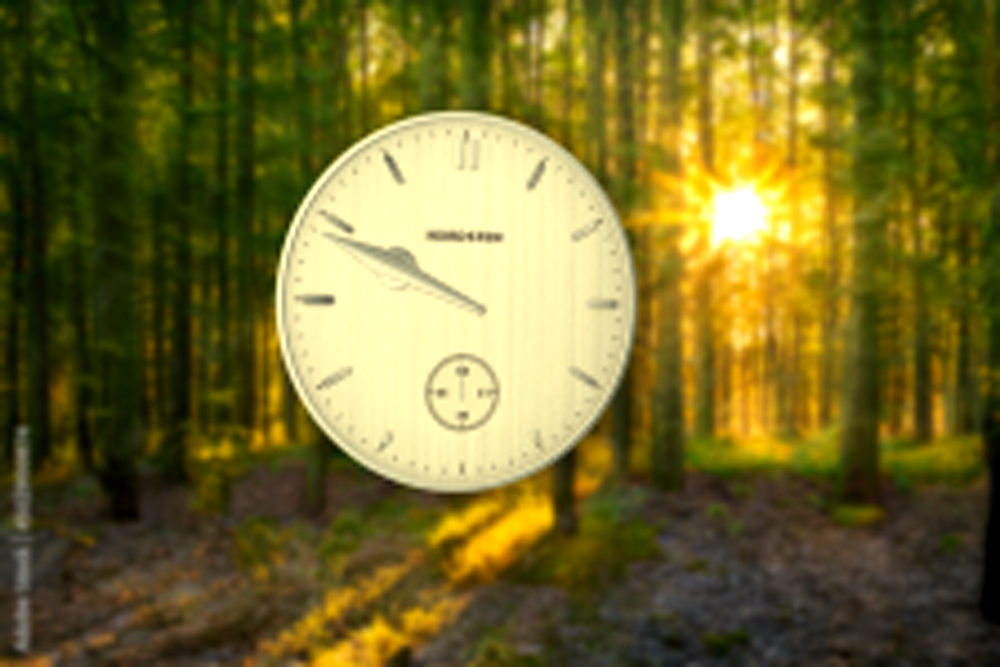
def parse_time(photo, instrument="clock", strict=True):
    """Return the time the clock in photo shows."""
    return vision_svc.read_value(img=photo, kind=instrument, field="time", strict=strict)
9:49
